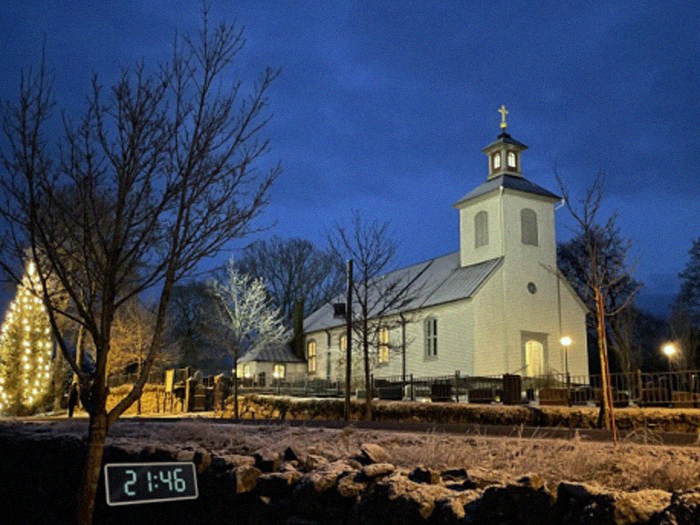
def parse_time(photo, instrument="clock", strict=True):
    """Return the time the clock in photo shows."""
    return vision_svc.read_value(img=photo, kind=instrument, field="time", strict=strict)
21:46
